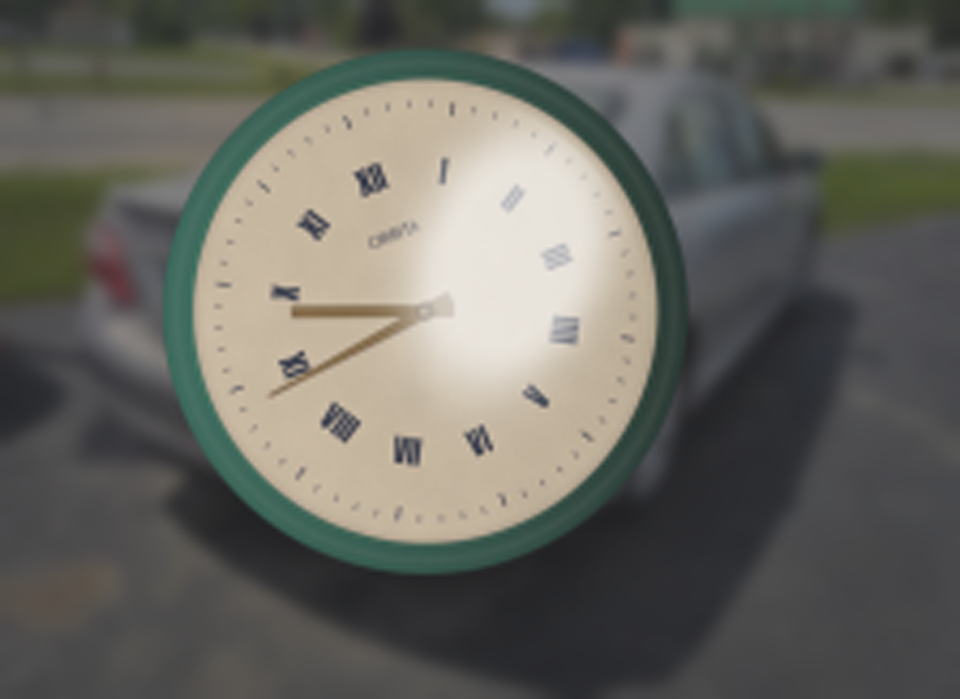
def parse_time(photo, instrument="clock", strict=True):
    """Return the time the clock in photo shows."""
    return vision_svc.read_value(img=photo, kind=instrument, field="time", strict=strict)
9:44
